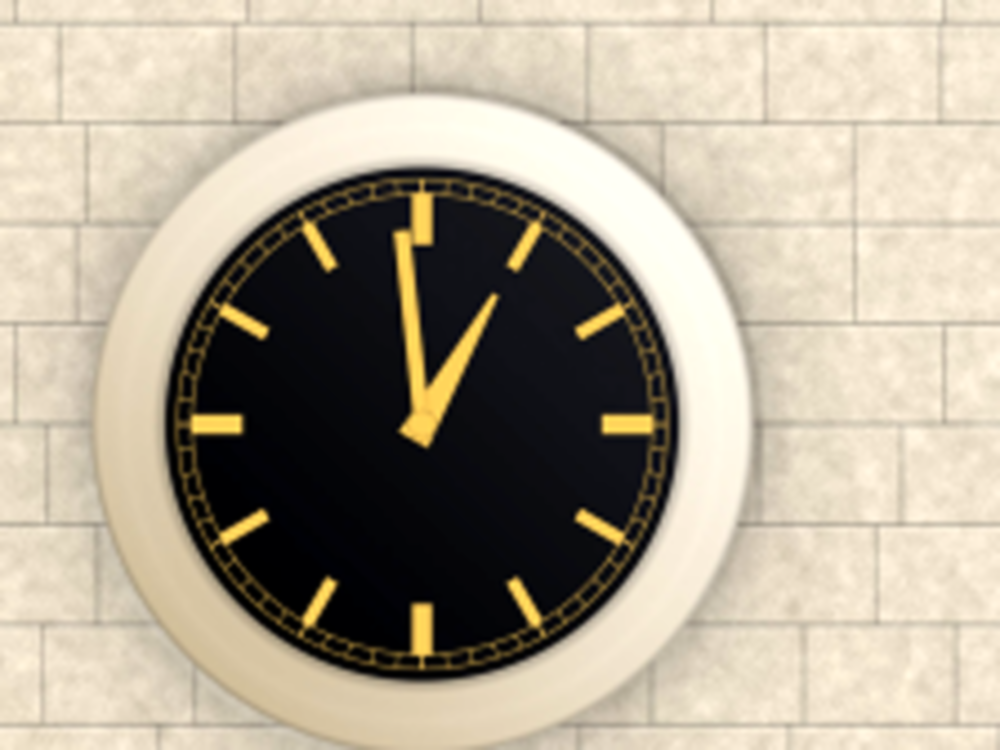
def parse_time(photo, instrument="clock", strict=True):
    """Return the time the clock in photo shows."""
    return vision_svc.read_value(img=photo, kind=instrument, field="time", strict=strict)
12:59
